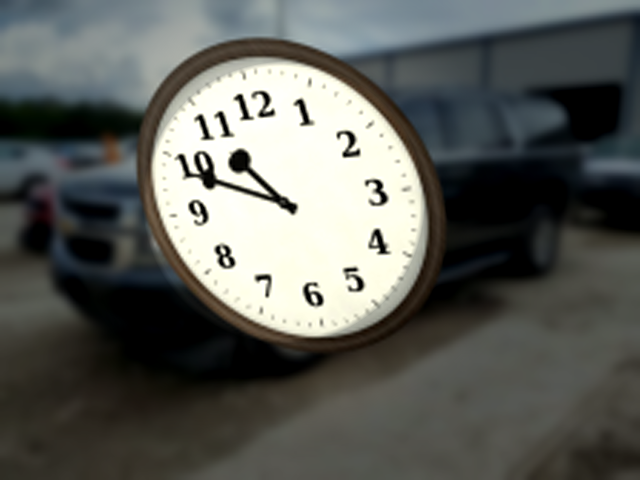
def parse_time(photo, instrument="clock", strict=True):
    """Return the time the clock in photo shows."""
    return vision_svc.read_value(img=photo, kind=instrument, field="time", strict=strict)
10:49
